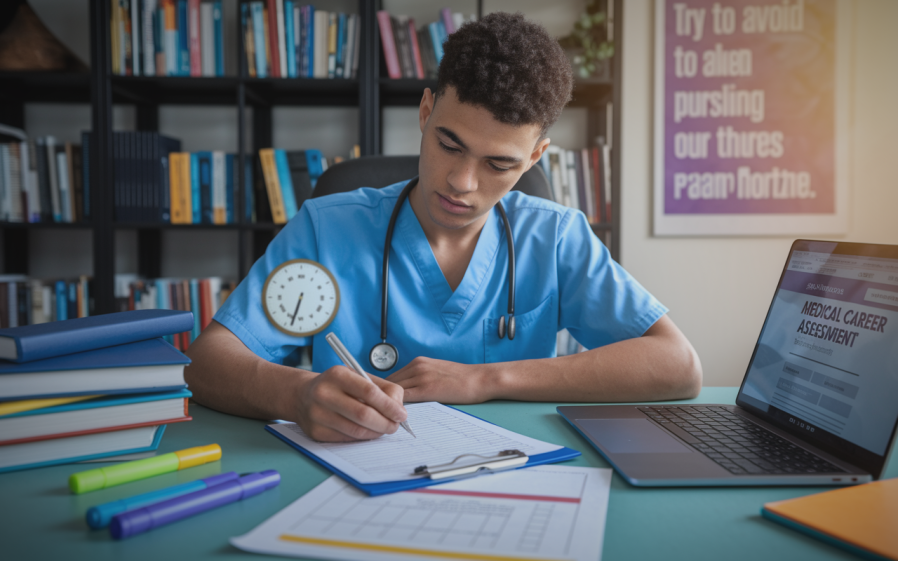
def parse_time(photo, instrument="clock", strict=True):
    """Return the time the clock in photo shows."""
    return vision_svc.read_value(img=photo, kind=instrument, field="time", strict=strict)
6:33
